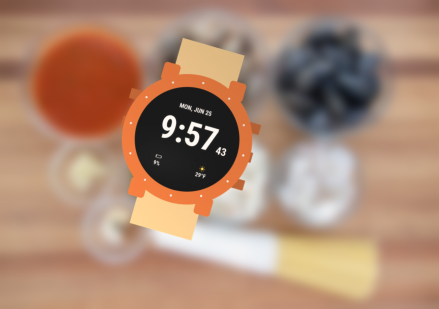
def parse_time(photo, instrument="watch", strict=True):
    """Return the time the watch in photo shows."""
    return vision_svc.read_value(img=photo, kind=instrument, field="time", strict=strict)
9:57:43
